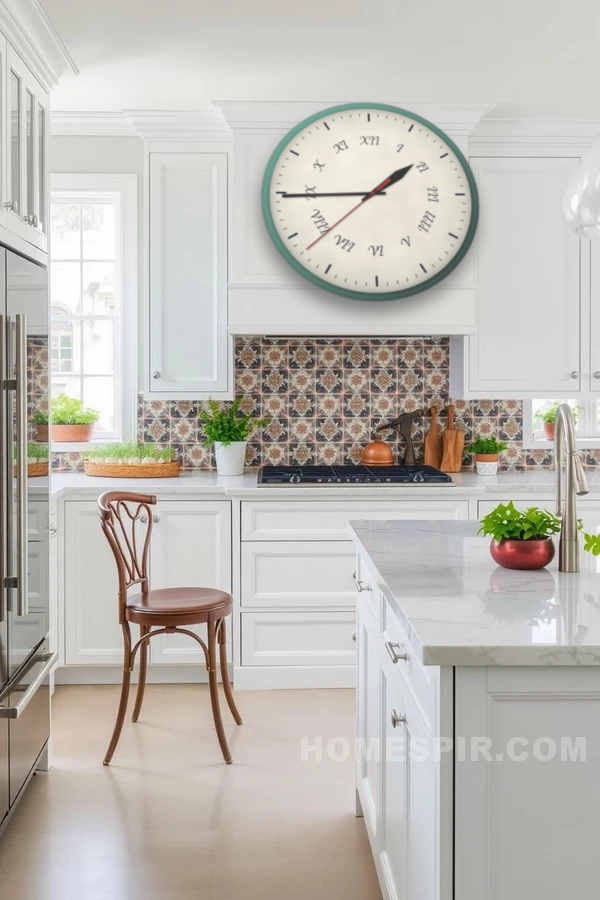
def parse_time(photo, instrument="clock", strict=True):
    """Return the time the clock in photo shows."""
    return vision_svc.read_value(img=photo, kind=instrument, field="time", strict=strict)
1:44:38
